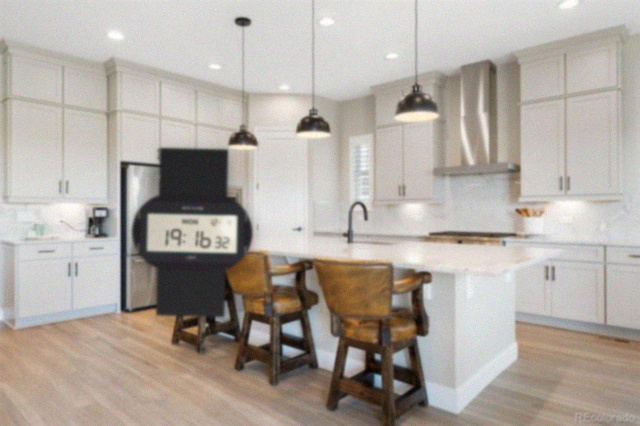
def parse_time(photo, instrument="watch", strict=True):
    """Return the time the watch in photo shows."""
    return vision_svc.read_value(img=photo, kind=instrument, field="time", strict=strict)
19:16
